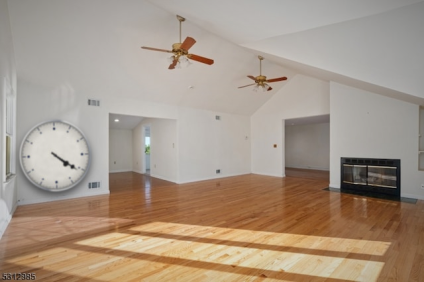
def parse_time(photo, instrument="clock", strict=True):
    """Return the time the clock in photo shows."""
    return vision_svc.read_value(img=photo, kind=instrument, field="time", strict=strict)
4:21
